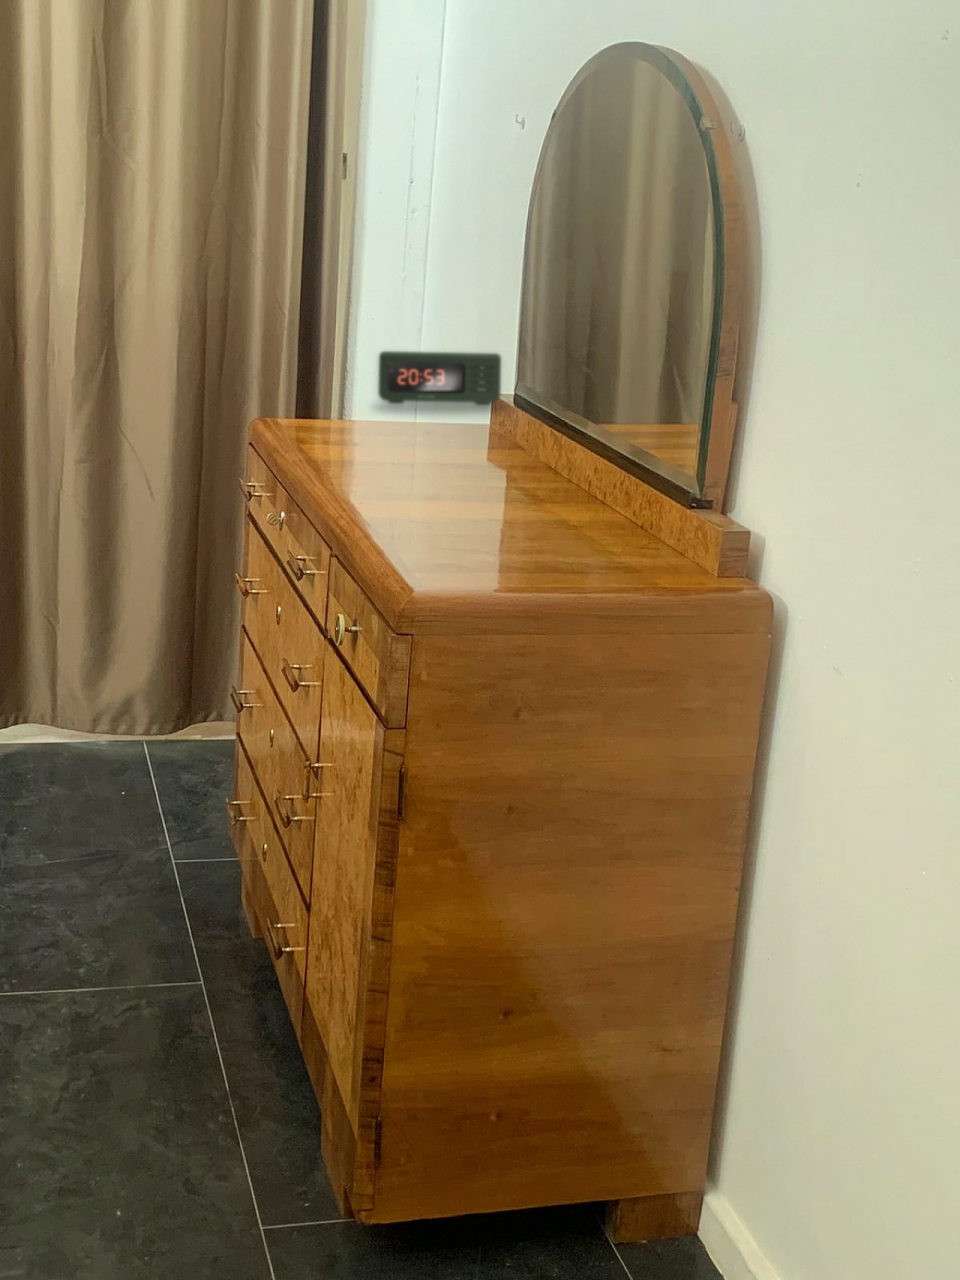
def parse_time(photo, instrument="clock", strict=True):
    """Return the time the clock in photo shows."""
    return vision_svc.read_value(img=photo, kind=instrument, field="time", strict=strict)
20:53
